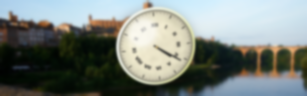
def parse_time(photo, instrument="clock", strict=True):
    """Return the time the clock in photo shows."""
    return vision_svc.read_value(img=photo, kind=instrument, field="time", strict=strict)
4:21
